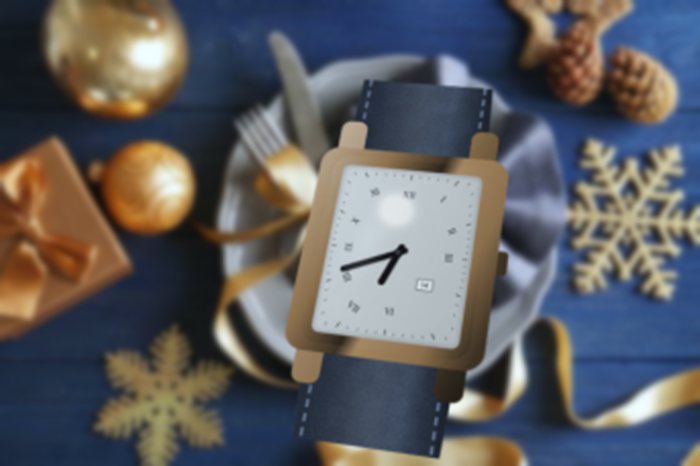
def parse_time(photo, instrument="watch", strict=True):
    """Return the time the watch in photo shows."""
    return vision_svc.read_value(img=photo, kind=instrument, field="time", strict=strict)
6:41
